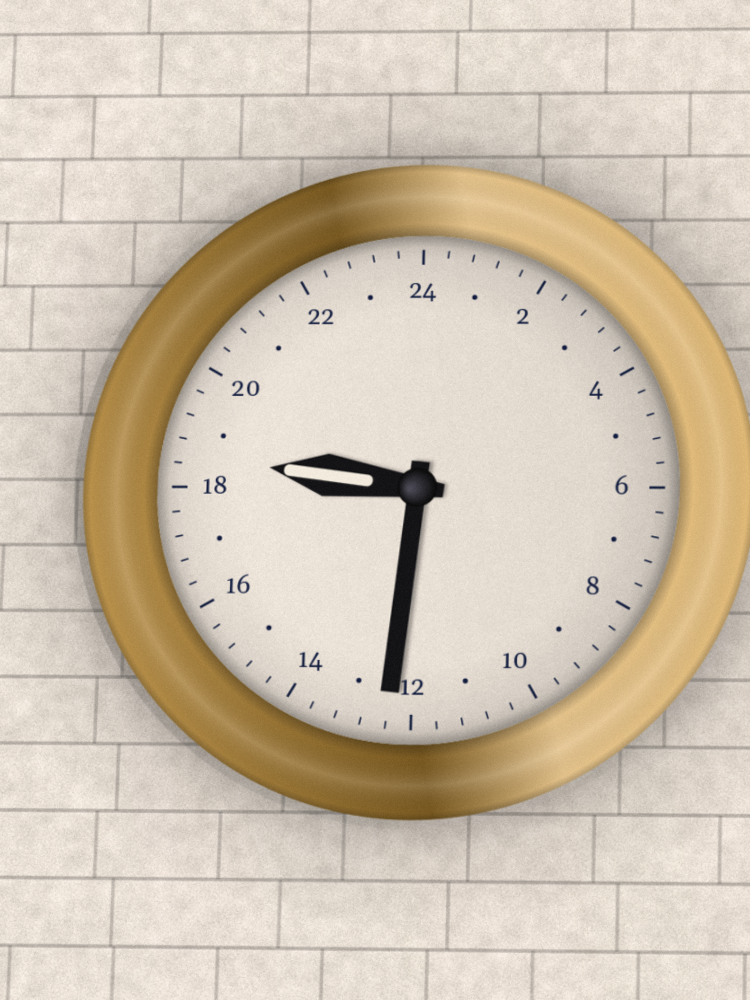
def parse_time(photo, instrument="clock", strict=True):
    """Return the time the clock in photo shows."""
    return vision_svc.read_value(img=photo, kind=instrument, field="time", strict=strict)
18:31
